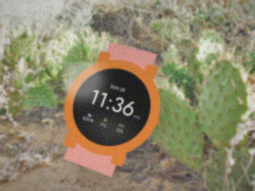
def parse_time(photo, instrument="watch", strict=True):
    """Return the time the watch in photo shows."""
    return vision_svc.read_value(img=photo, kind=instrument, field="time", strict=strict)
11:36
